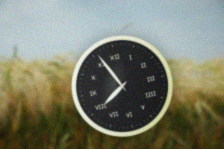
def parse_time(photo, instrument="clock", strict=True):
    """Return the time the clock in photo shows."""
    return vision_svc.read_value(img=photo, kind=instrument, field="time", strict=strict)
7:56
